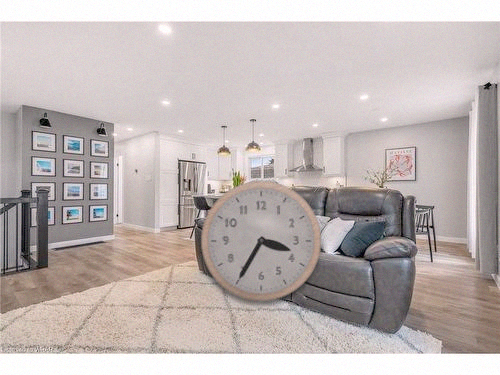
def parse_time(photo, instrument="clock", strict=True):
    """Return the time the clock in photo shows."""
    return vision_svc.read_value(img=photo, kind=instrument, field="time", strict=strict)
3:35
